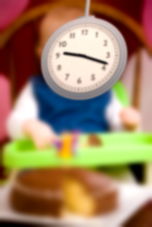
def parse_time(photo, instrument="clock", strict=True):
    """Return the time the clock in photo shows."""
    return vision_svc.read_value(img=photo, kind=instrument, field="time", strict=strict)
9:18
